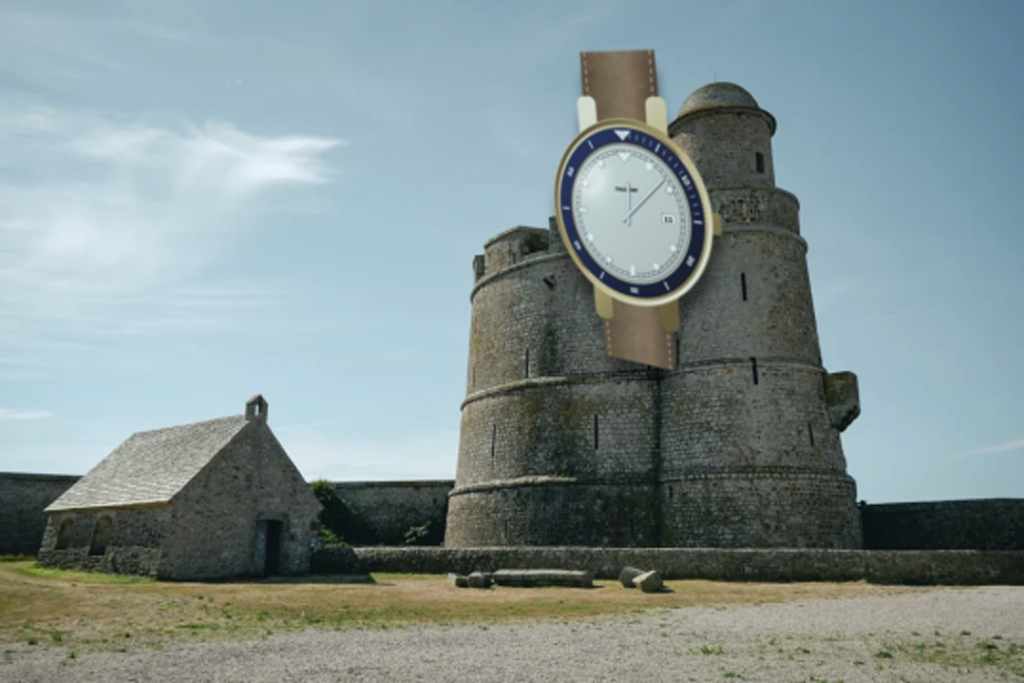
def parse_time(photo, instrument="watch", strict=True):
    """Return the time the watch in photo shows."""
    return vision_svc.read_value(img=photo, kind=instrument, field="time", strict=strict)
12:08
